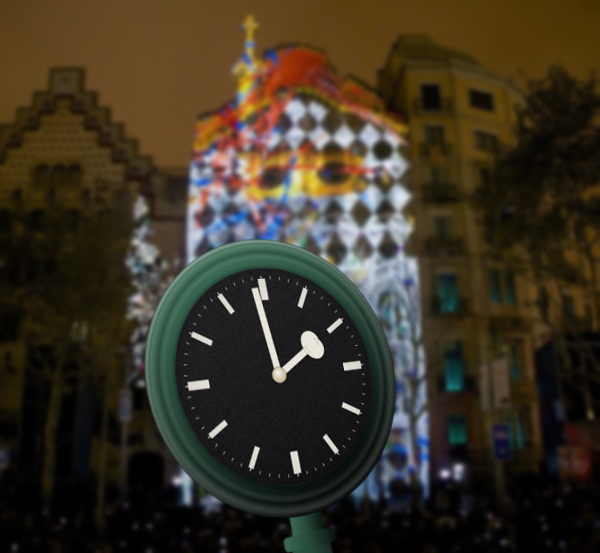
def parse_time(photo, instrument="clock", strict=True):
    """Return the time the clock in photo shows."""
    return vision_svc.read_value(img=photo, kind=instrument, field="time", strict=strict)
1:59
